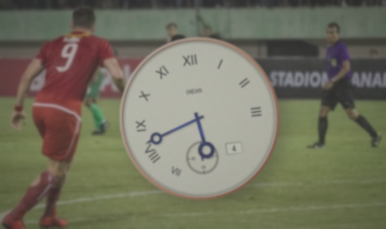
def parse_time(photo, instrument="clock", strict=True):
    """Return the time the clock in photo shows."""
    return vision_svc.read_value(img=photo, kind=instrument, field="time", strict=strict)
5:42
